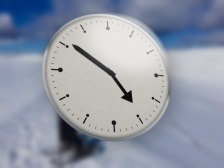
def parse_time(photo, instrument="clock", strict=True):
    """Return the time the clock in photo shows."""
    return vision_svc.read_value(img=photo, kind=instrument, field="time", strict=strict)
4:51
